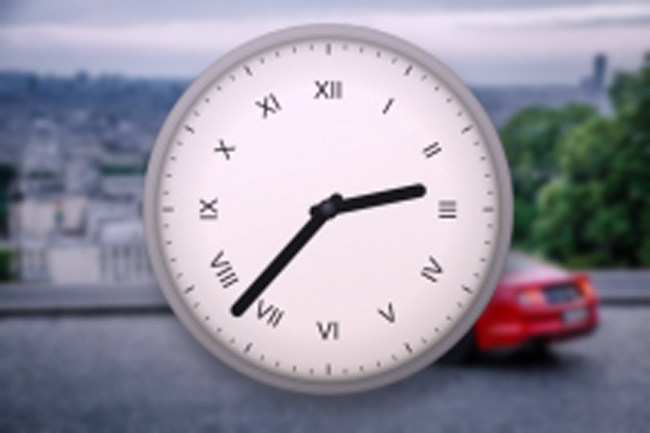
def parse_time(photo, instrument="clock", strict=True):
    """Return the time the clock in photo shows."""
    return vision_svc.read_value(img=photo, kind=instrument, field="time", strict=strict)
2:37
